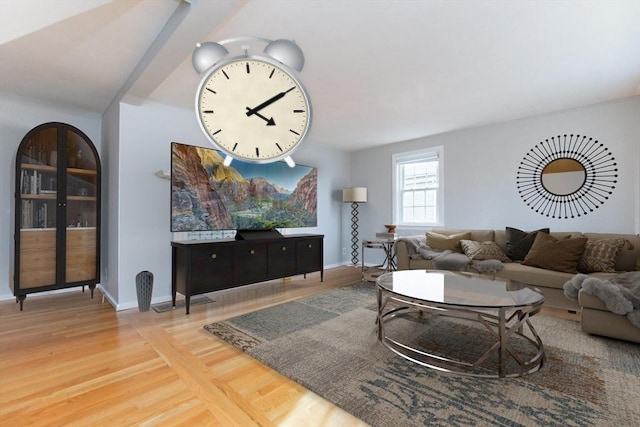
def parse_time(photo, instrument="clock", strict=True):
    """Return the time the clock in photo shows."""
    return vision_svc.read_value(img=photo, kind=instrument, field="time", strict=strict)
4:10
